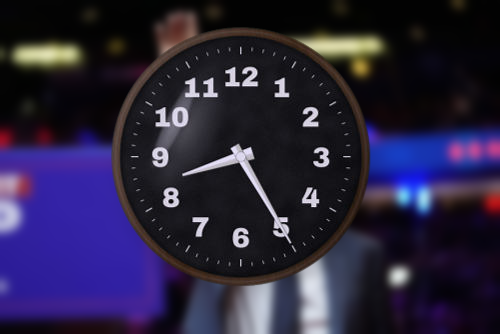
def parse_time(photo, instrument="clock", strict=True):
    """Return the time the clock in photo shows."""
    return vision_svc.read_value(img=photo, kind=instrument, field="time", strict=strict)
8:25
